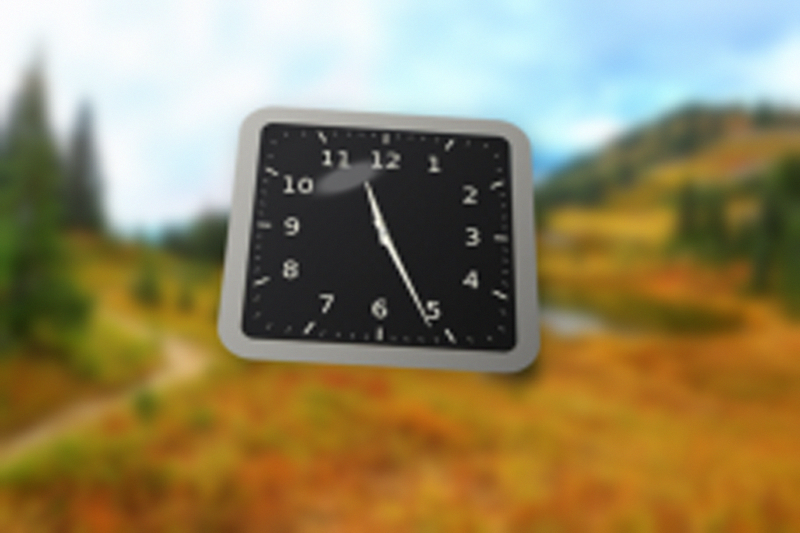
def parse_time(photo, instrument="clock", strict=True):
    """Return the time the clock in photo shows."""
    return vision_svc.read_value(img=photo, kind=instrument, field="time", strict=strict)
11:26
